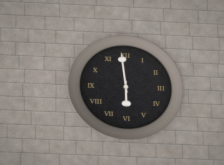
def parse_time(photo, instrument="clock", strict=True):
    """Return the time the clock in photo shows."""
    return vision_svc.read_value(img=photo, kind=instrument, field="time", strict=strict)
5:59
